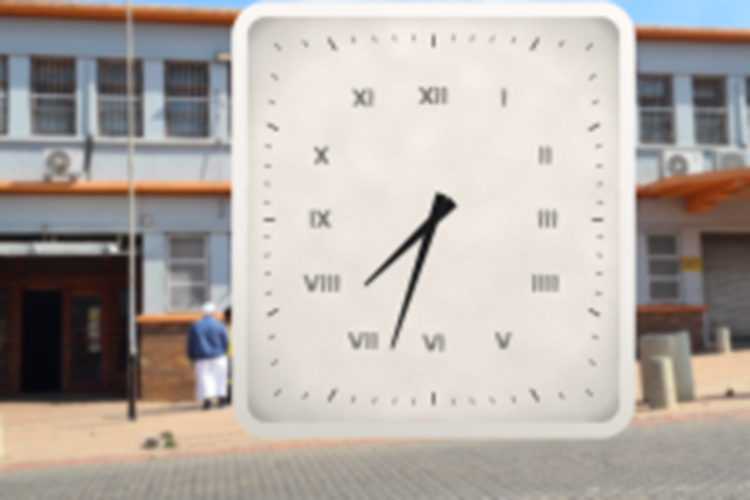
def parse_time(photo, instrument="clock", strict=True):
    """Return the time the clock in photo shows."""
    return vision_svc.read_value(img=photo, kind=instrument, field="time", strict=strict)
7:33
